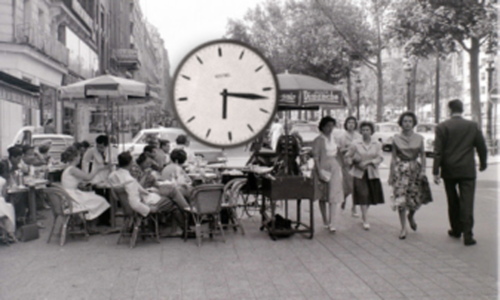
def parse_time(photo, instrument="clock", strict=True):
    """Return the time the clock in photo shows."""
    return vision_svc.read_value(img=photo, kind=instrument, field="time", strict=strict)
6:17
